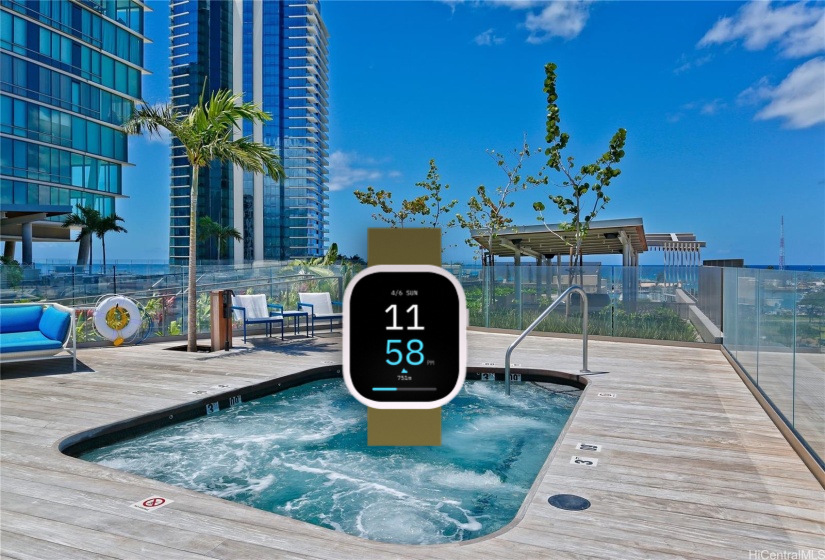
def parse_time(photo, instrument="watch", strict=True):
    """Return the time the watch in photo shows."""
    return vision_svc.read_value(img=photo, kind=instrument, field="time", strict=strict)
11:58
